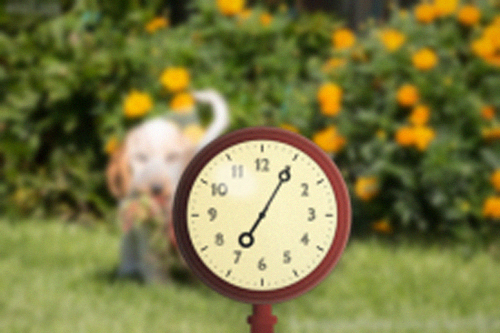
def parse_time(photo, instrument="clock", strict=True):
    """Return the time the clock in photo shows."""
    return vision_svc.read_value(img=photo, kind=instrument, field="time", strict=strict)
7:05
